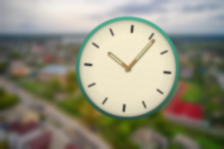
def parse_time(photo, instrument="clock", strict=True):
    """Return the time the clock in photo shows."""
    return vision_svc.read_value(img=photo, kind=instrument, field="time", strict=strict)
10:06
